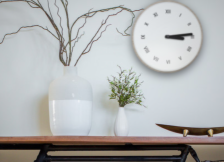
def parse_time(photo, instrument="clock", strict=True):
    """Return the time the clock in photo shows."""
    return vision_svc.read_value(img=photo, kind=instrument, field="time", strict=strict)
3:14
